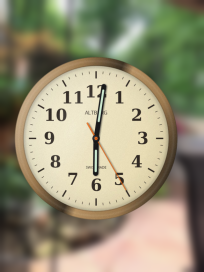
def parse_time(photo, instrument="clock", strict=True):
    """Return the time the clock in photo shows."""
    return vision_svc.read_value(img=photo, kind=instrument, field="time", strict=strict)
6:01:25
